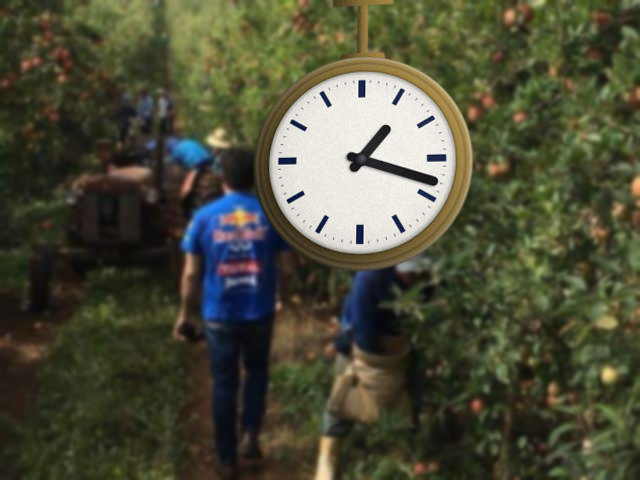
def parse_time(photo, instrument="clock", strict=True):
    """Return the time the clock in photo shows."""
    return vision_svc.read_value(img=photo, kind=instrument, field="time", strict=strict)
1:18
